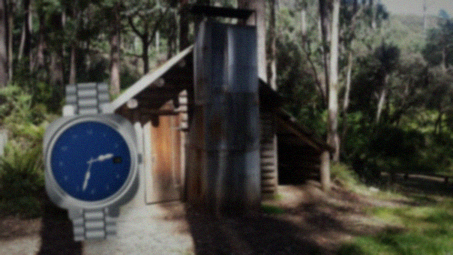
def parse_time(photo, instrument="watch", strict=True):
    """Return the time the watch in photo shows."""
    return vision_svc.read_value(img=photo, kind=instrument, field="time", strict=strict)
2:33
